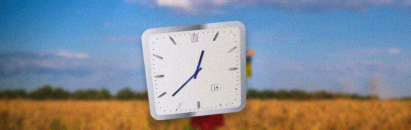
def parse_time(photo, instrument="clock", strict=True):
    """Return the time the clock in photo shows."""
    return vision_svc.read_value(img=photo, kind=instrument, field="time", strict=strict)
12:38
